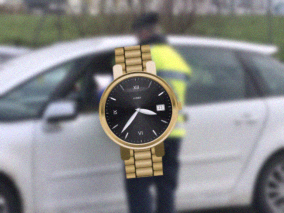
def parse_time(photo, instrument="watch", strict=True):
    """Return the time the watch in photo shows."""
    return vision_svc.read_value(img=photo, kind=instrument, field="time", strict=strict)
3:37
